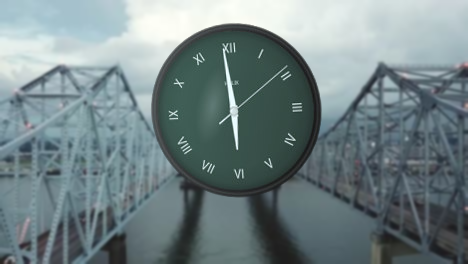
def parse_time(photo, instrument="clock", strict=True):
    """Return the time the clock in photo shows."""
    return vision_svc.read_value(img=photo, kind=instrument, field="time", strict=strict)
5:59:09
